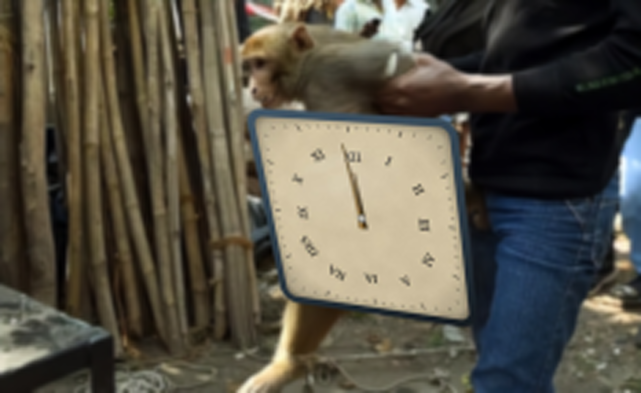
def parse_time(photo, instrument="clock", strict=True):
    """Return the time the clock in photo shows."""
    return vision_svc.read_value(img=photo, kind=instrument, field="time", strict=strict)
11:59
